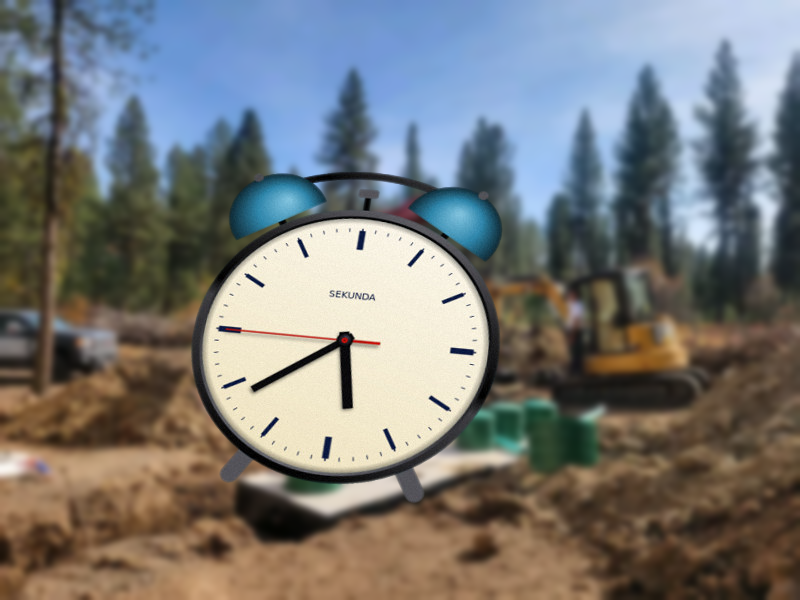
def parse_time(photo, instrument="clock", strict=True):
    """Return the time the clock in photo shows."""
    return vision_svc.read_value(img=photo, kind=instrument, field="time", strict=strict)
5:38:45
